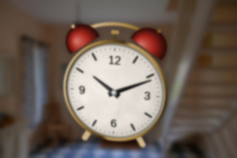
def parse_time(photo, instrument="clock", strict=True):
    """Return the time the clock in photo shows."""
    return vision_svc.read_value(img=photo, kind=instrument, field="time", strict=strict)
10:11
